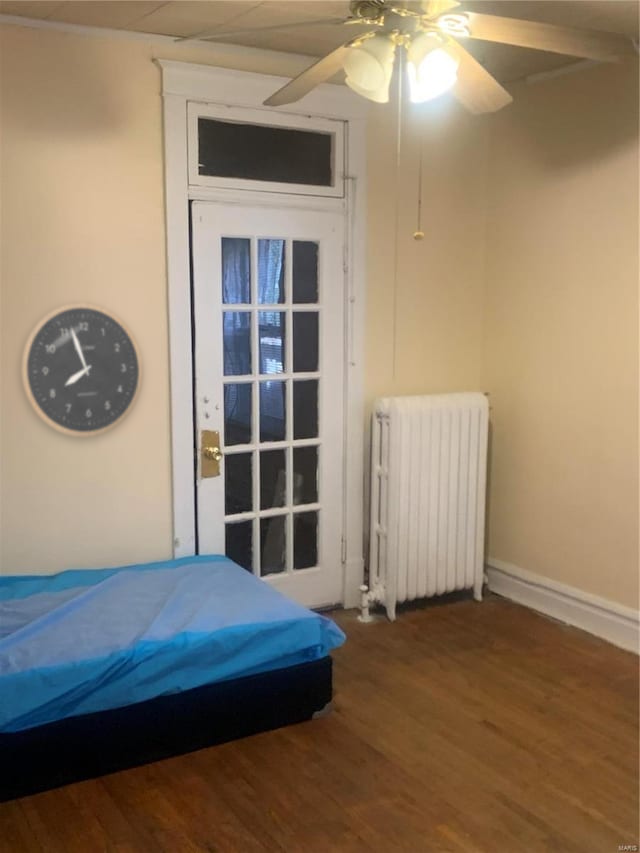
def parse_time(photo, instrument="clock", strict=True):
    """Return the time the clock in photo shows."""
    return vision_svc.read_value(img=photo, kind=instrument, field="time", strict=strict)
7:57
